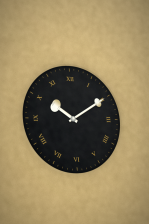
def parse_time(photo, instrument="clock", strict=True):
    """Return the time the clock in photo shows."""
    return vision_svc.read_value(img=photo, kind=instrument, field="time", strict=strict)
10:10
